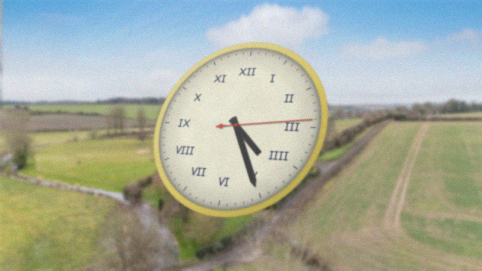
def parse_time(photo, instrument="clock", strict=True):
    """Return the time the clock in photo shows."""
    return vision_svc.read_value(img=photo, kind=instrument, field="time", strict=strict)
4:25:14
